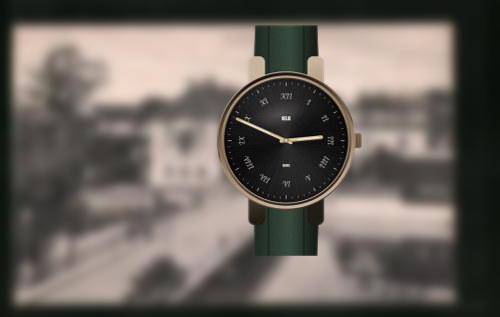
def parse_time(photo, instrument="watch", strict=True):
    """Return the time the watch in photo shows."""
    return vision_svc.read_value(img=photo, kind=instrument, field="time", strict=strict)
2:49
